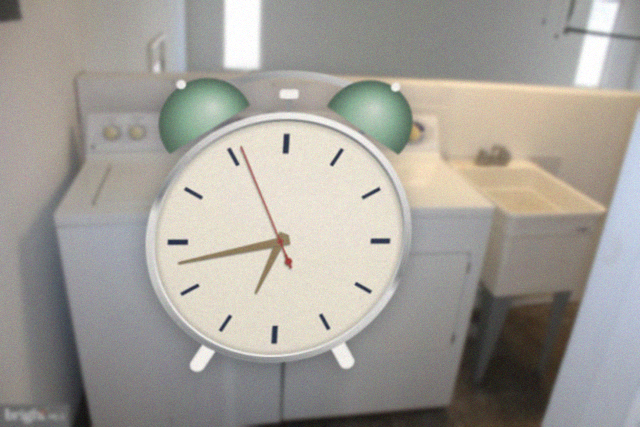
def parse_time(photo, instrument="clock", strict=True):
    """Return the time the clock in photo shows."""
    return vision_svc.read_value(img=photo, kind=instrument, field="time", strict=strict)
6:42:56
